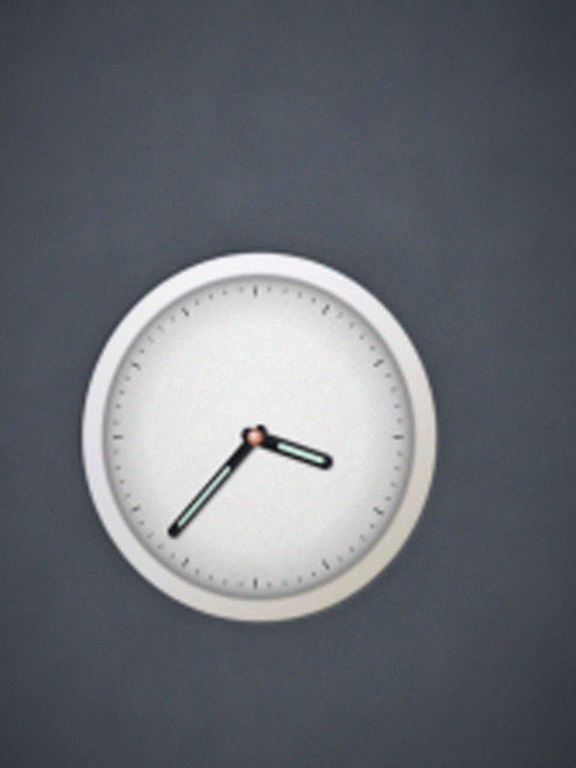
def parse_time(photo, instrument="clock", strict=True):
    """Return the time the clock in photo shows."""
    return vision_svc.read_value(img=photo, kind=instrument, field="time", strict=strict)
3:37
